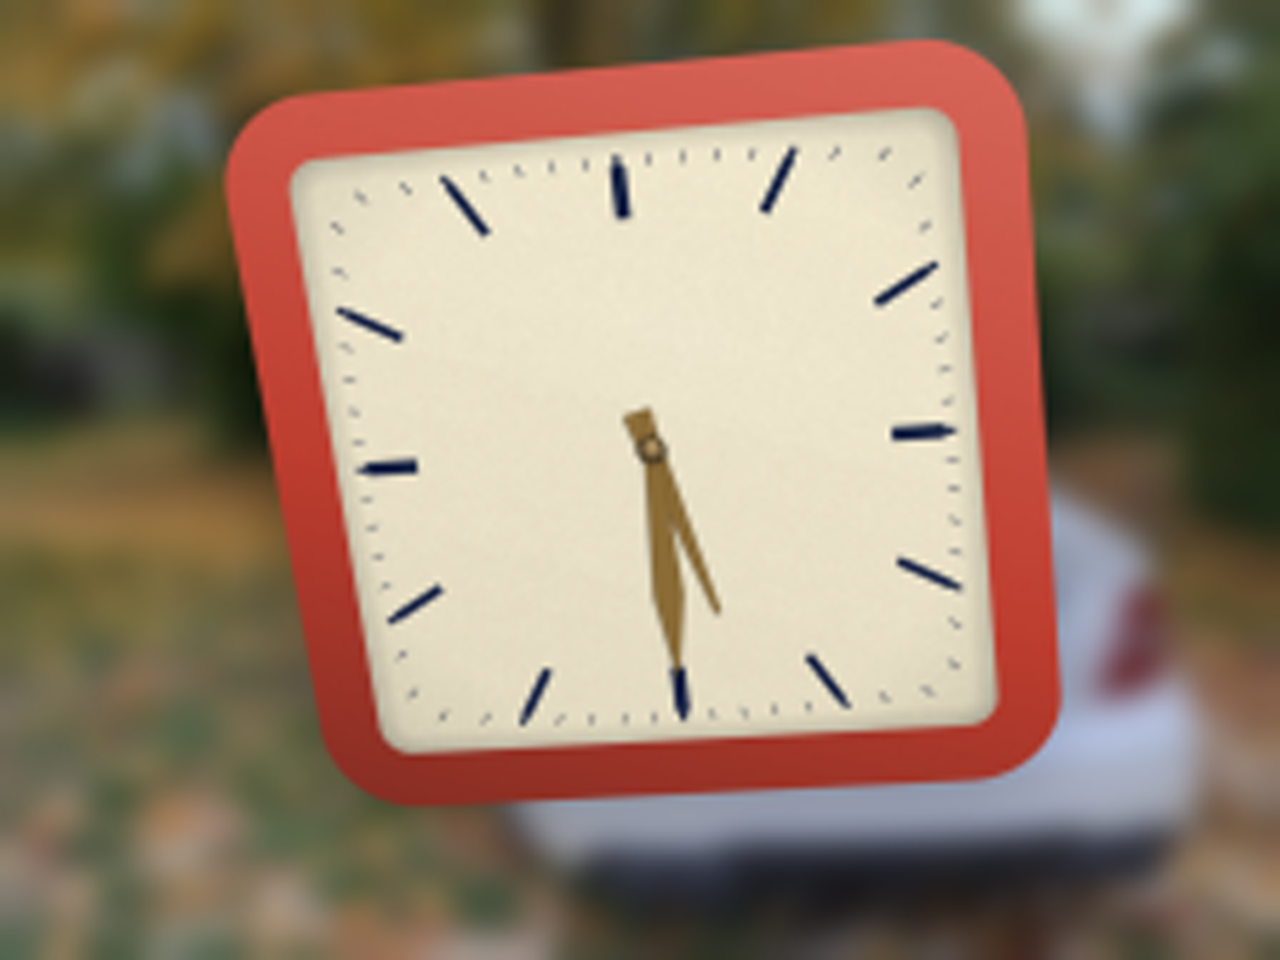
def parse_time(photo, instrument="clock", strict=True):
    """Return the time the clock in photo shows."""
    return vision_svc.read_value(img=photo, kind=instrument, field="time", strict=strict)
5:30
